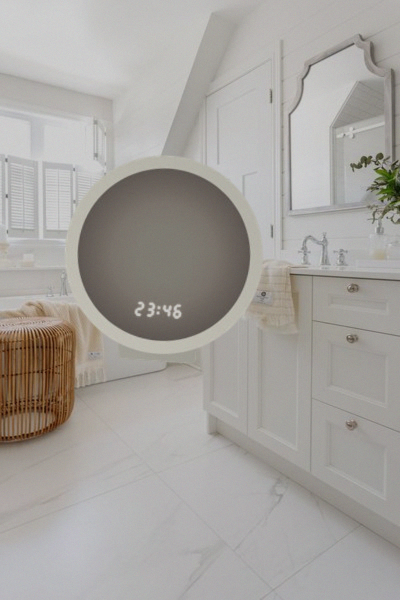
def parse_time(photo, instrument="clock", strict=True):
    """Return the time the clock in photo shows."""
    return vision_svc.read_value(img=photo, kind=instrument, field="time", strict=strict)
23:46
